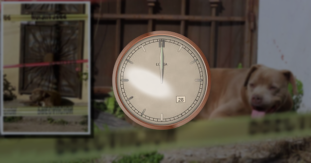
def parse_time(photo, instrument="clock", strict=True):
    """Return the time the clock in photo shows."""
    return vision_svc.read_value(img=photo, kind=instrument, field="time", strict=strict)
12:00
